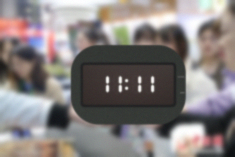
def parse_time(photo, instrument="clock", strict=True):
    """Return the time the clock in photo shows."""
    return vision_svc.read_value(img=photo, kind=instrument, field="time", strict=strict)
11:11
